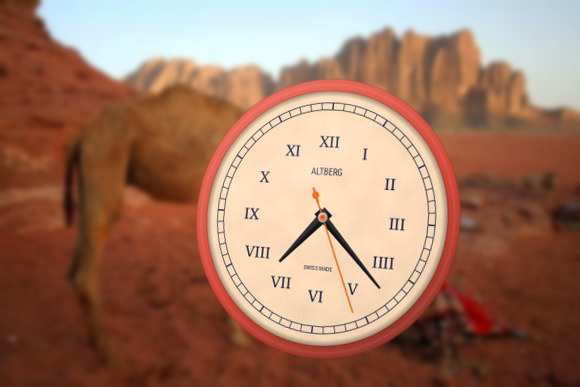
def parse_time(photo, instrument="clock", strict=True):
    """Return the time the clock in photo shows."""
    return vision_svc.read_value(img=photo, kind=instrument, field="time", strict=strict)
7:22:26
